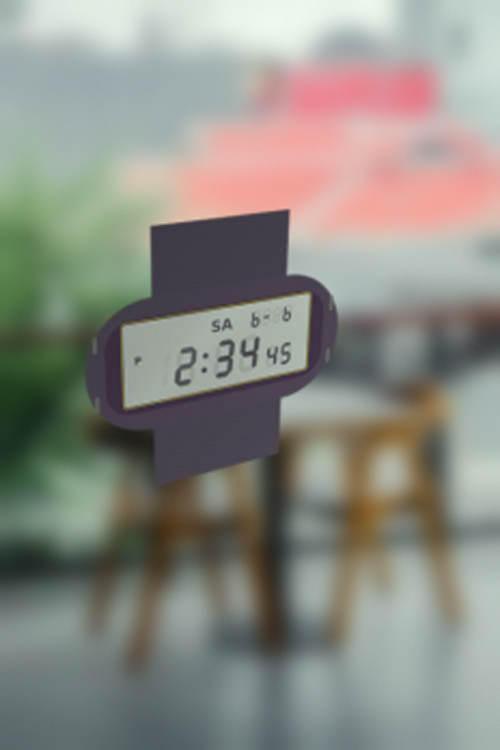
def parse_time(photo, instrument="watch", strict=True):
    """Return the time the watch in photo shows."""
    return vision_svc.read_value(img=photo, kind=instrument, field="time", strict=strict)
2:34:45
